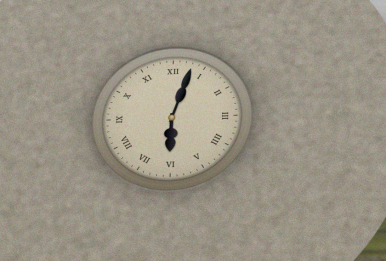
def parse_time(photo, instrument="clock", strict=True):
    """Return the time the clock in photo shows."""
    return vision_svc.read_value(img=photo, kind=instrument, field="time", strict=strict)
6:03
